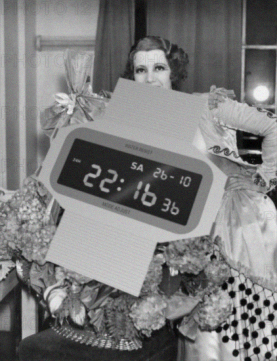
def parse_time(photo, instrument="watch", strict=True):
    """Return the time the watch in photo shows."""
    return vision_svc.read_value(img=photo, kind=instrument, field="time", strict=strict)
22:16:36
